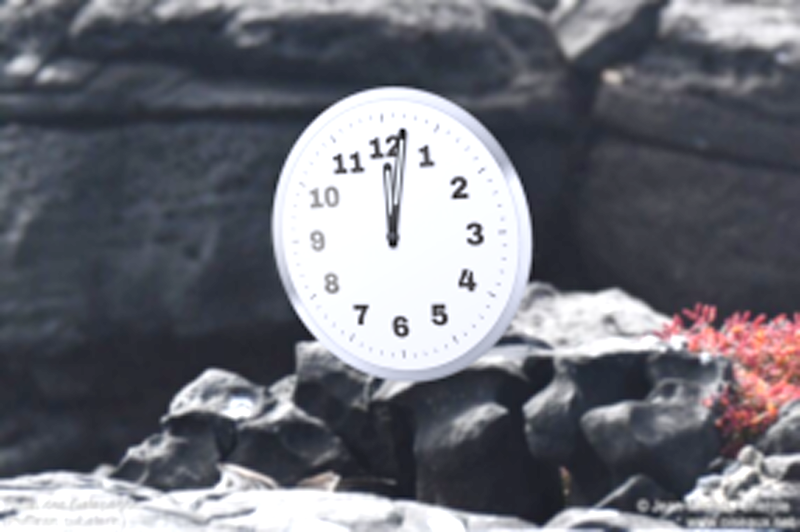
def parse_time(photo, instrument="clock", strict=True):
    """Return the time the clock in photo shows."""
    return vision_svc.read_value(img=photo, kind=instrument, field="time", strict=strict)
12:02
